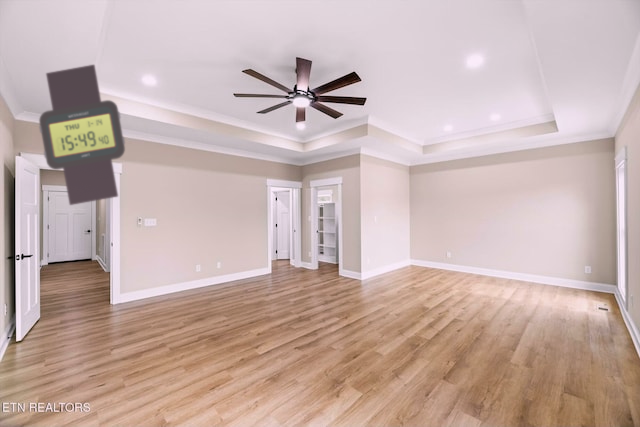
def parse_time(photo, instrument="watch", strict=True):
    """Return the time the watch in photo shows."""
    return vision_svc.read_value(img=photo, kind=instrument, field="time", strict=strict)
15:49
